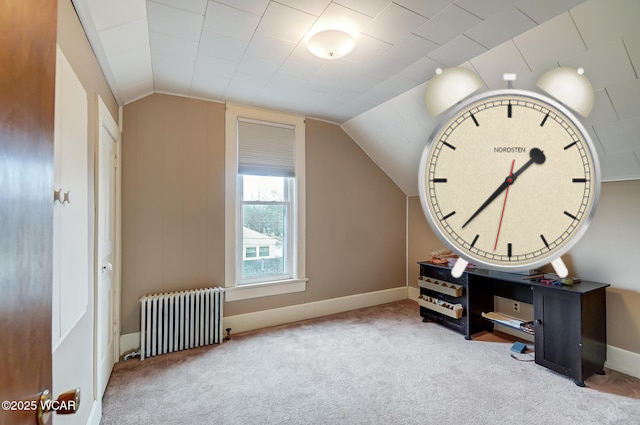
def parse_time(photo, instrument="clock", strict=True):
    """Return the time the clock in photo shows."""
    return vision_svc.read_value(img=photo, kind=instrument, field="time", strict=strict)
1:37:32
